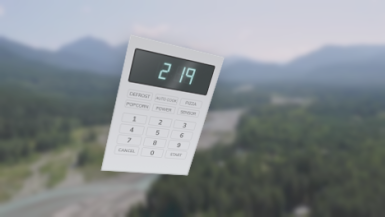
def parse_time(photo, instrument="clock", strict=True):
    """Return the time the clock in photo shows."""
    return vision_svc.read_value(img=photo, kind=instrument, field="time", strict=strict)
2:19
